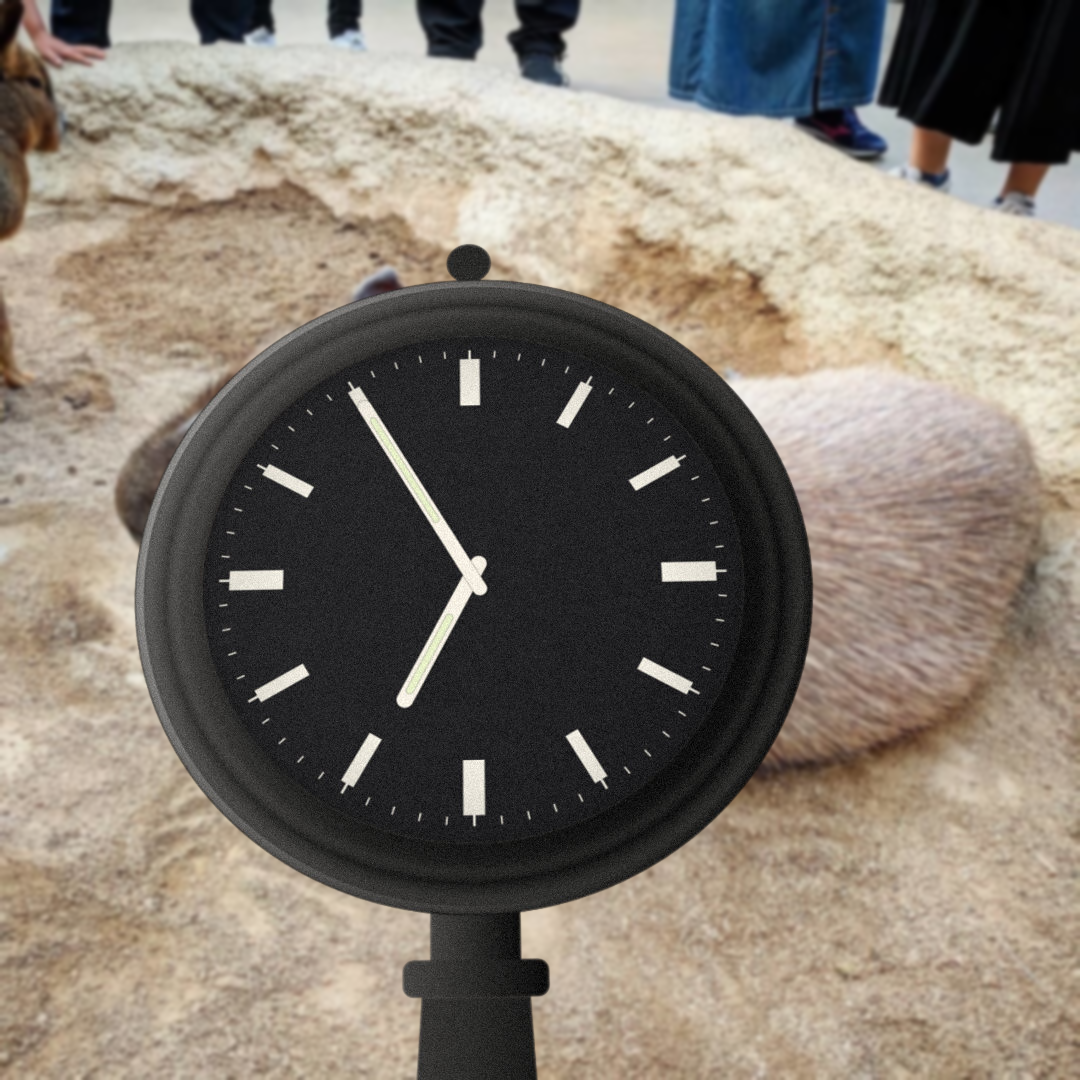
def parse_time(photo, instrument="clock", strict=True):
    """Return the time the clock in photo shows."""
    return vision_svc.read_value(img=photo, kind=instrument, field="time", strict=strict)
6:55
